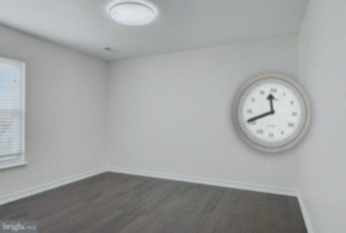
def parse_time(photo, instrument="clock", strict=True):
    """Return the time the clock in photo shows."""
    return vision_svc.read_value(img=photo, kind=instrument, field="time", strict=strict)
11:41
